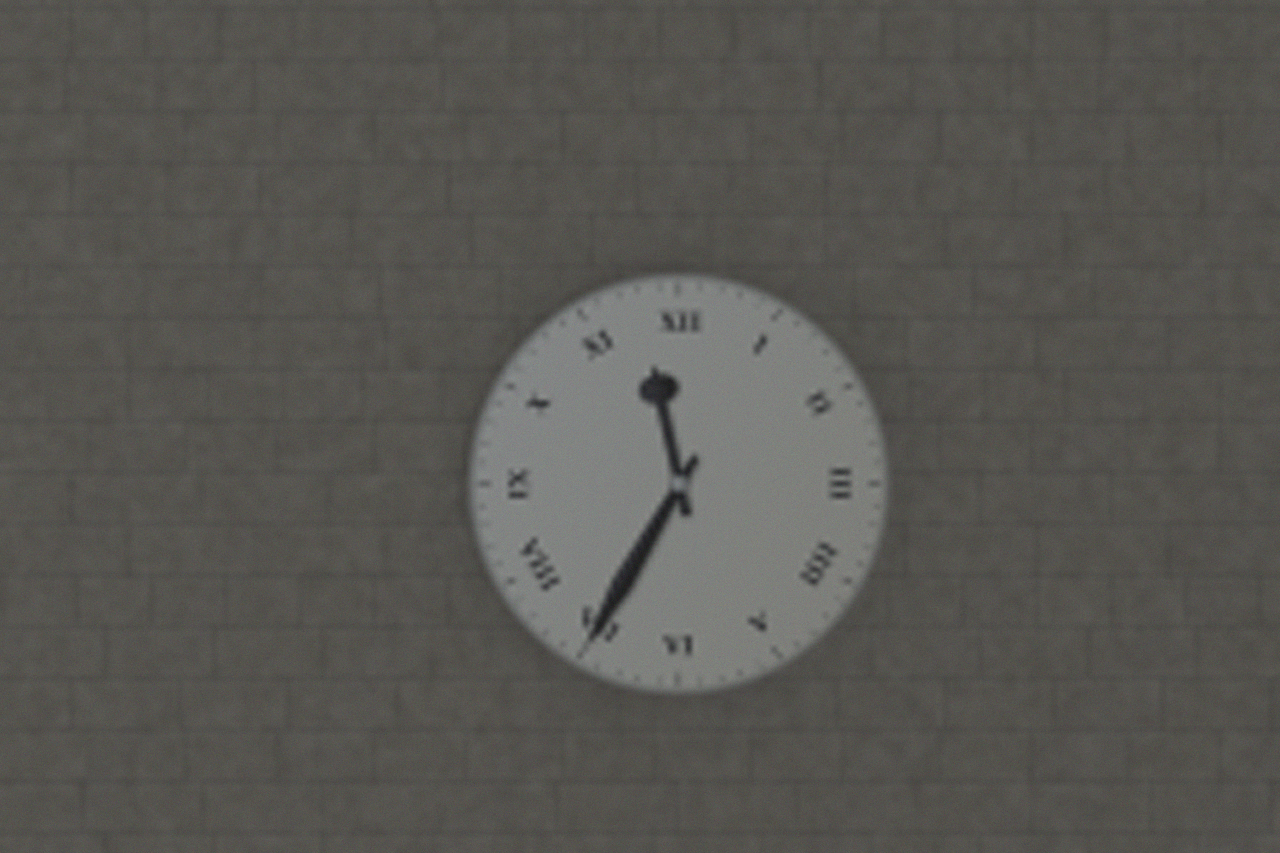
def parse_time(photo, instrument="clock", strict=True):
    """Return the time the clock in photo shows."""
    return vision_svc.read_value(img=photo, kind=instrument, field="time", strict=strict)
11:35
